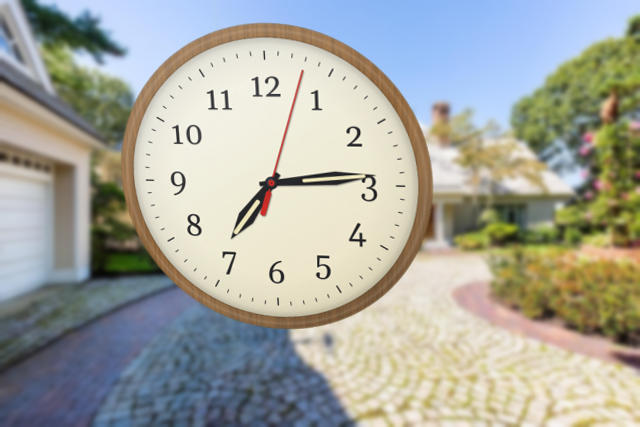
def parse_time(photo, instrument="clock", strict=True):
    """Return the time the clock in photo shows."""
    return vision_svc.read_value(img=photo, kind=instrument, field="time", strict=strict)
7:14:03
